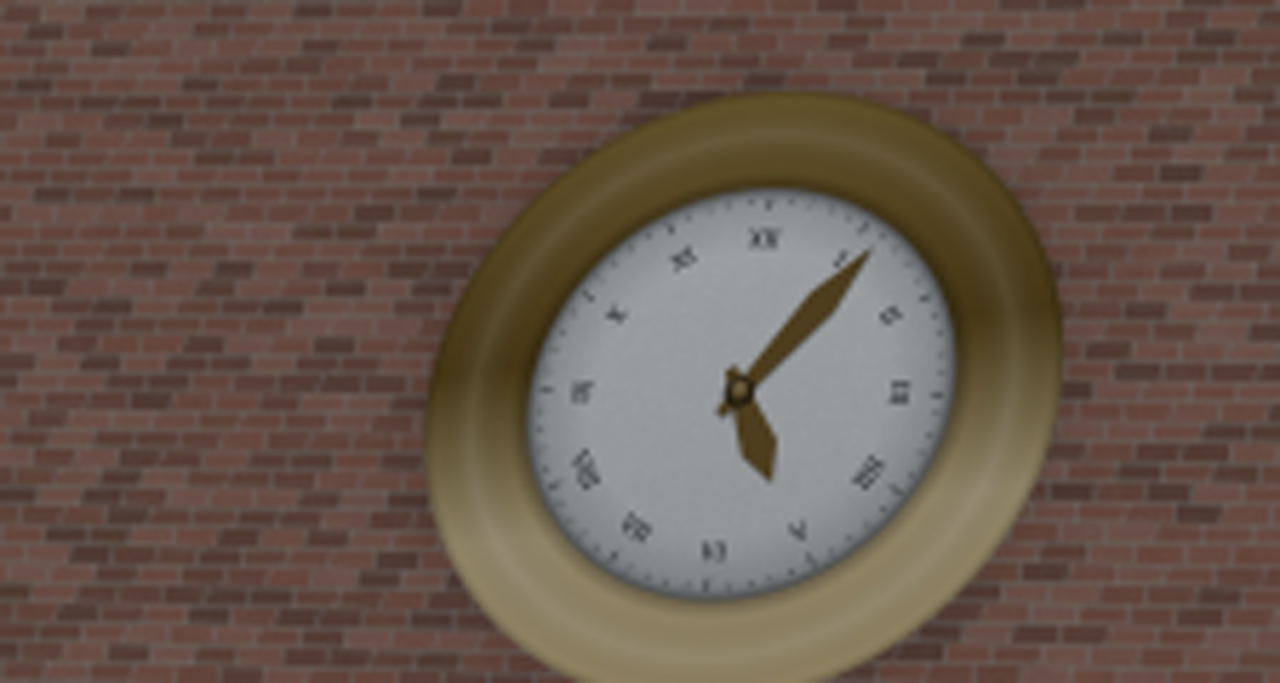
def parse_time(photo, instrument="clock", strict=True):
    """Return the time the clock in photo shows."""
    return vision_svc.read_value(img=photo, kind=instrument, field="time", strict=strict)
5:06
